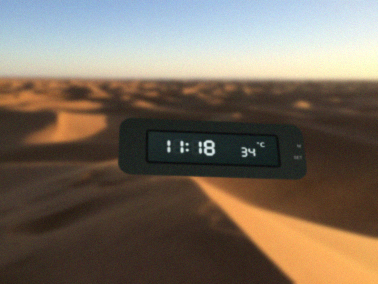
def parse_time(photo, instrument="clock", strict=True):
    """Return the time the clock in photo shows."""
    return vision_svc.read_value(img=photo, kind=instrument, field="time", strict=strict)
11:18
